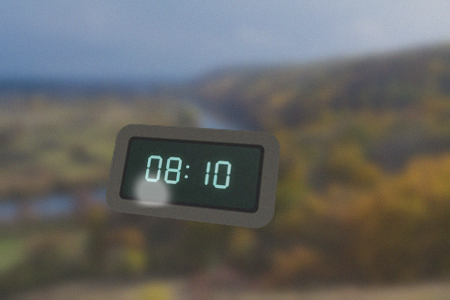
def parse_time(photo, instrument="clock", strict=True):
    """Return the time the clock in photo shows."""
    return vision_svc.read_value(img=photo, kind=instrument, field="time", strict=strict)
8:10
